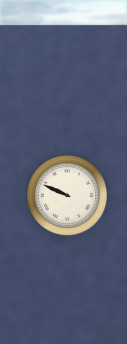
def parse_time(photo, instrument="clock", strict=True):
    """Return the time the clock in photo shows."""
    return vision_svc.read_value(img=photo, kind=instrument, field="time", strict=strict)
9:49
